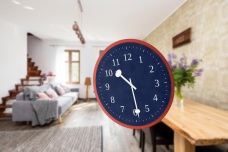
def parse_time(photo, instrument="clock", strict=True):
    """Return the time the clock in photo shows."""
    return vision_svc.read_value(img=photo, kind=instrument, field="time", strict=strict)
10:29
